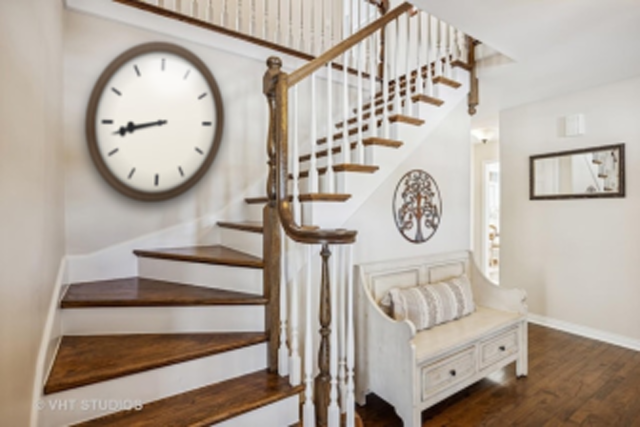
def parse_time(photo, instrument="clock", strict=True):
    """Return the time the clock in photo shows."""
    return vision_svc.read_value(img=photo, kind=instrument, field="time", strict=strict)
8:43
